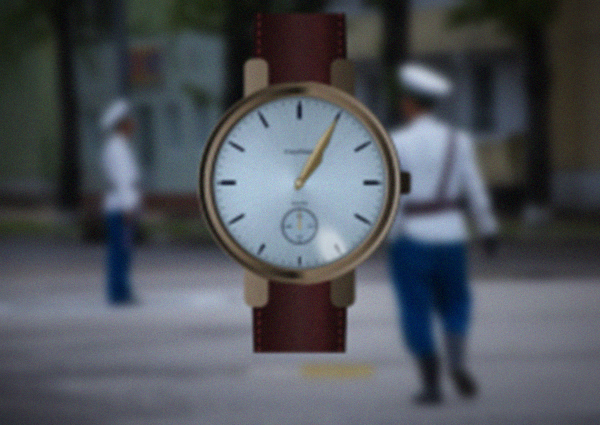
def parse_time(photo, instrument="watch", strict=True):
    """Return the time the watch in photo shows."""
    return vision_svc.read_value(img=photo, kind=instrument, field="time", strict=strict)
1:05
